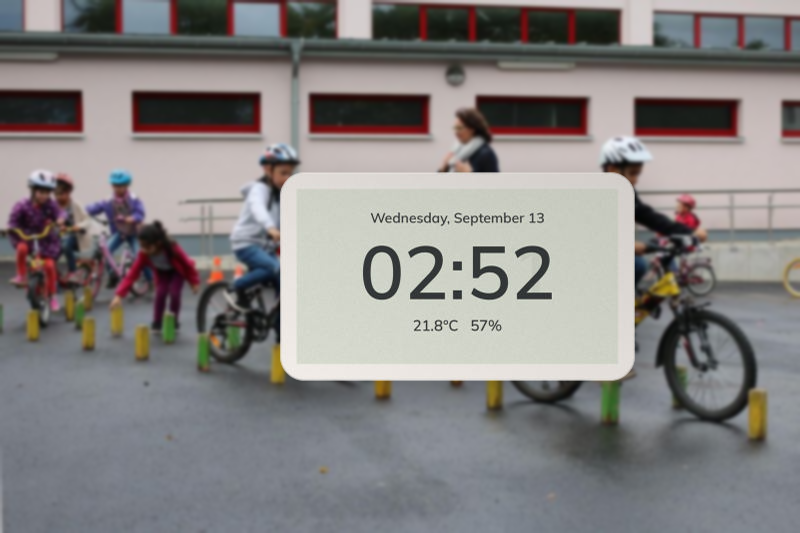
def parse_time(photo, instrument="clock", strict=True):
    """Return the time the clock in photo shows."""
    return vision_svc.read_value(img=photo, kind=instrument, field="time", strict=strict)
2:52
